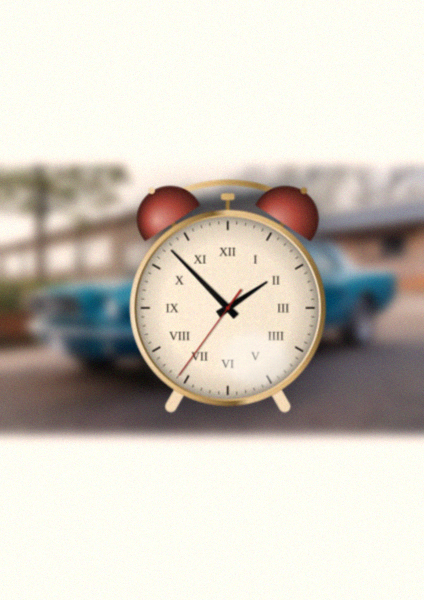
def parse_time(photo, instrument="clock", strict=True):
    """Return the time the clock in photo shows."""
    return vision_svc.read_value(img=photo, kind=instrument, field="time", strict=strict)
1:52:36
